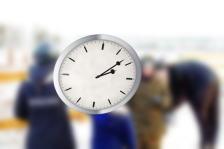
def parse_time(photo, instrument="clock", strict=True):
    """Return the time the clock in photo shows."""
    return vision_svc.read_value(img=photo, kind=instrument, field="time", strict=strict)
2:08
